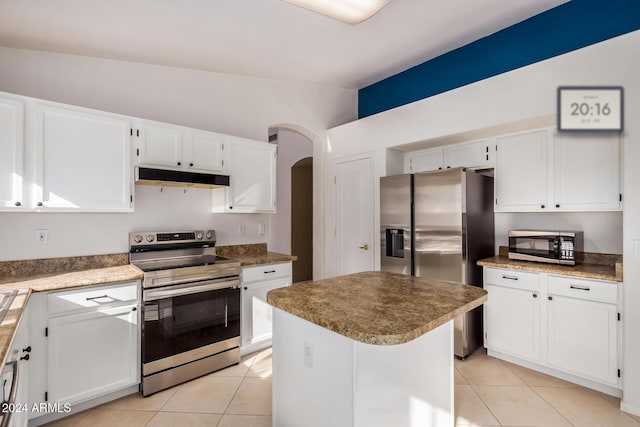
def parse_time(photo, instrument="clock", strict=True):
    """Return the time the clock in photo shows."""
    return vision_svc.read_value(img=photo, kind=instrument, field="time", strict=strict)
20:16
